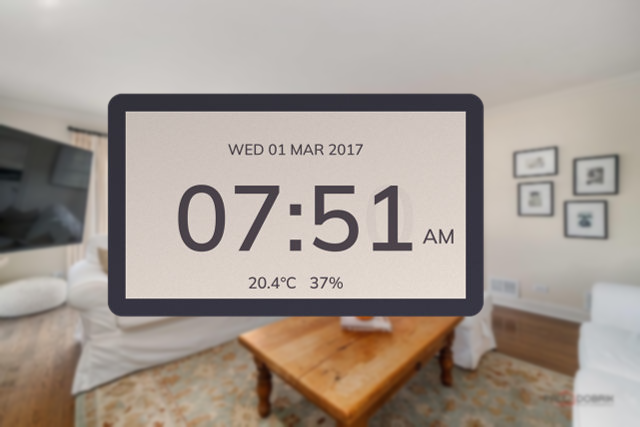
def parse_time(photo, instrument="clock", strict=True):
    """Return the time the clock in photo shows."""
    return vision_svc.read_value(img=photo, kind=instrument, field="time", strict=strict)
7:51
